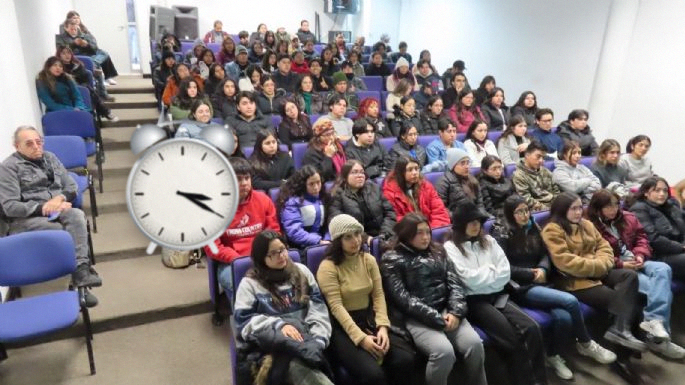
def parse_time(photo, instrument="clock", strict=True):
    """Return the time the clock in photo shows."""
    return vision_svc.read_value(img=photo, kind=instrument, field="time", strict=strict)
3:20
